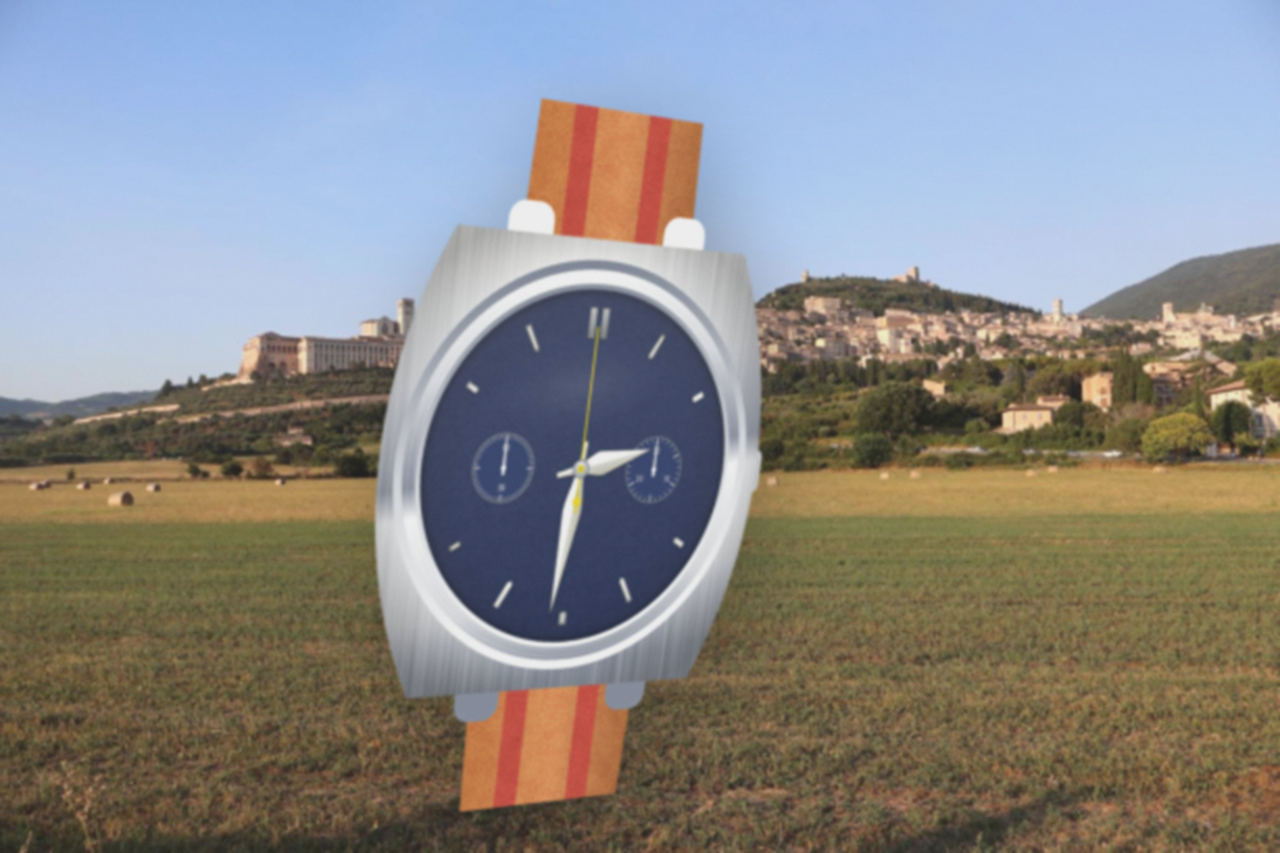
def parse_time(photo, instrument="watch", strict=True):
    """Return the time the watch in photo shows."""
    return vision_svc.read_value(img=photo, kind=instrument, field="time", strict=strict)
2:31
